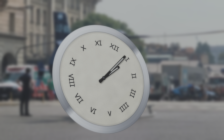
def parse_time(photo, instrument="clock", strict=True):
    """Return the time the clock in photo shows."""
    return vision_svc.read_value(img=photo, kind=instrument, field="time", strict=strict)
1:04
